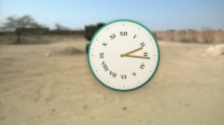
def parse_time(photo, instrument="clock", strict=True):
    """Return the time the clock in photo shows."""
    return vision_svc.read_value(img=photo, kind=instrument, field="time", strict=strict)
2:16
